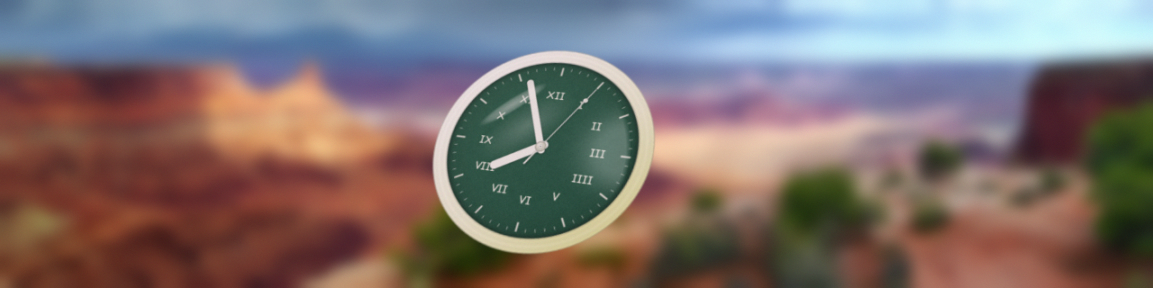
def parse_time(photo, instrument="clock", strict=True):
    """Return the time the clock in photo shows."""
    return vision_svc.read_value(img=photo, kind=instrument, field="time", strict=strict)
7:56:05
